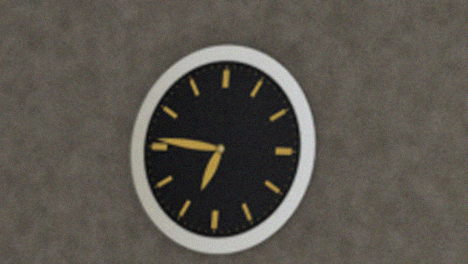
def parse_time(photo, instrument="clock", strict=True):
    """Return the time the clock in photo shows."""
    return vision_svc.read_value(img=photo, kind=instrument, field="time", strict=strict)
6:46
